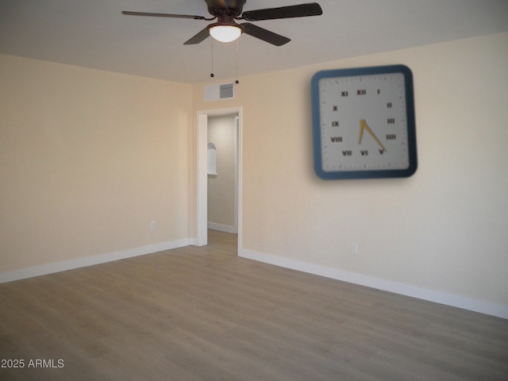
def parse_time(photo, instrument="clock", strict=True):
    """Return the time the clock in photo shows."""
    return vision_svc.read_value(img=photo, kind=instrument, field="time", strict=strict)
6:24
